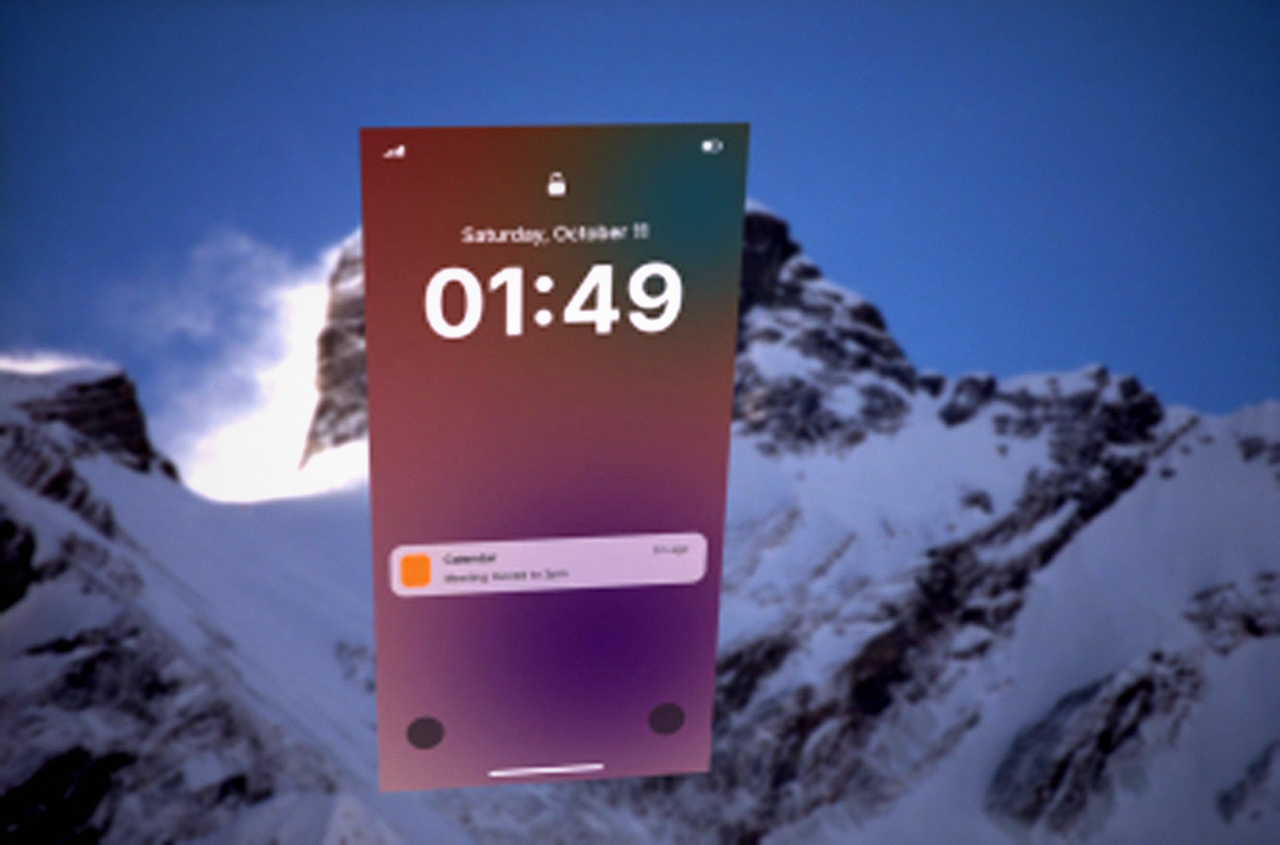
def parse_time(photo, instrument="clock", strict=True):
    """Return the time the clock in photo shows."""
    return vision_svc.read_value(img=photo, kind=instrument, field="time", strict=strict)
1:49
